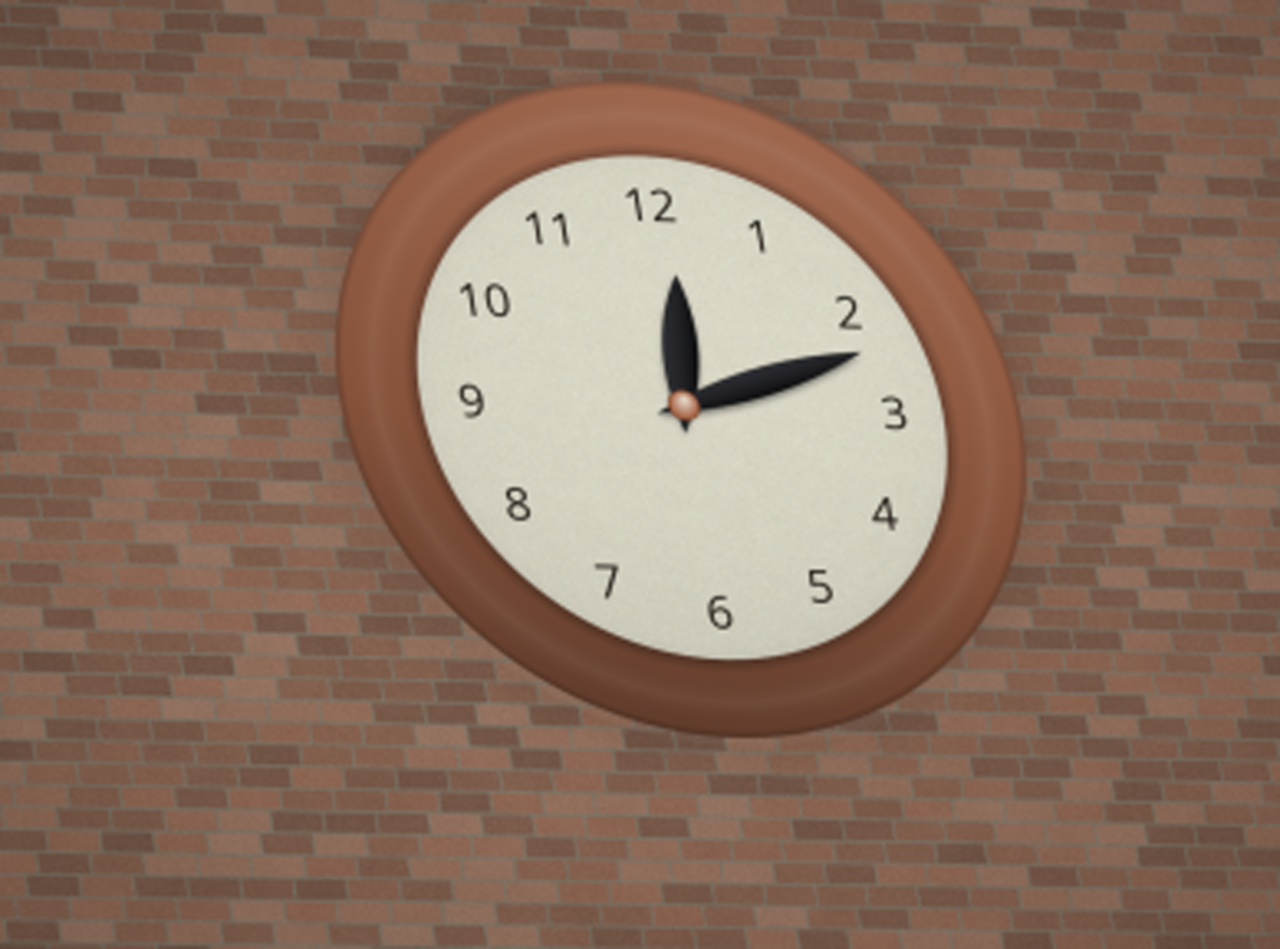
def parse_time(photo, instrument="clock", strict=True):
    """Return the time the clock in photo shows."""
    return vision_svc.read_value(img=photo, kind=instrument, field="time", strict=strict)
12:12
